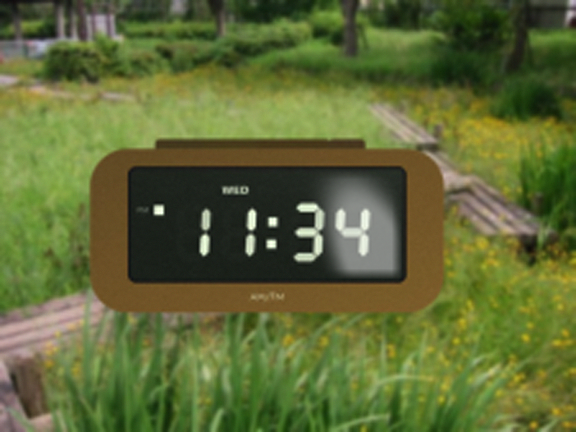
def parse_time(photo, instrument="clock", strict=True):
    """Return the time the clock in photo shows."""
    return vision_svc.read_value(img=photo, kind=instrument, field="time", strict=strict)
11:34
